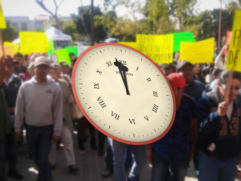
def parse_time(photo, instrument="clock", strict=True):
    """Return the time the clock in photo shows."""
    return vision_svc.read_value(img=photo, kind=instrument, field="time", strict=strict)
11:58
